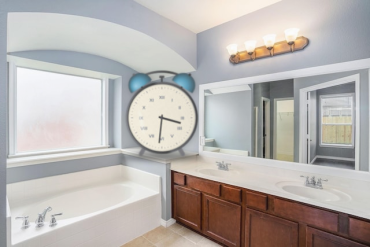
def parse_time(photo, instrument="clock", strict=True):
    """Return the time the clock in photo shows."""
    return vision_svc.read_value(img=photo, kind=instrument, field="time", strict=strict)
3:31
